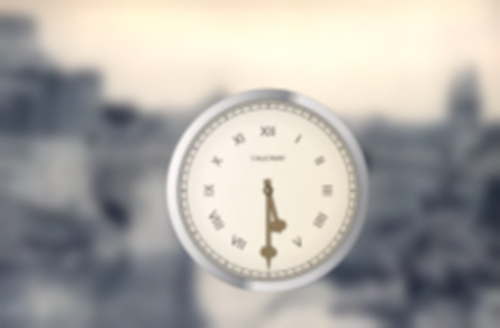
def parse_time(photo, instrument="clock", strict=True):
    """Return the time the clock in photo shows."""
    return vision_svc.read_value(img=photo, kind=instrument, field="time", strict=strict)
5:30
